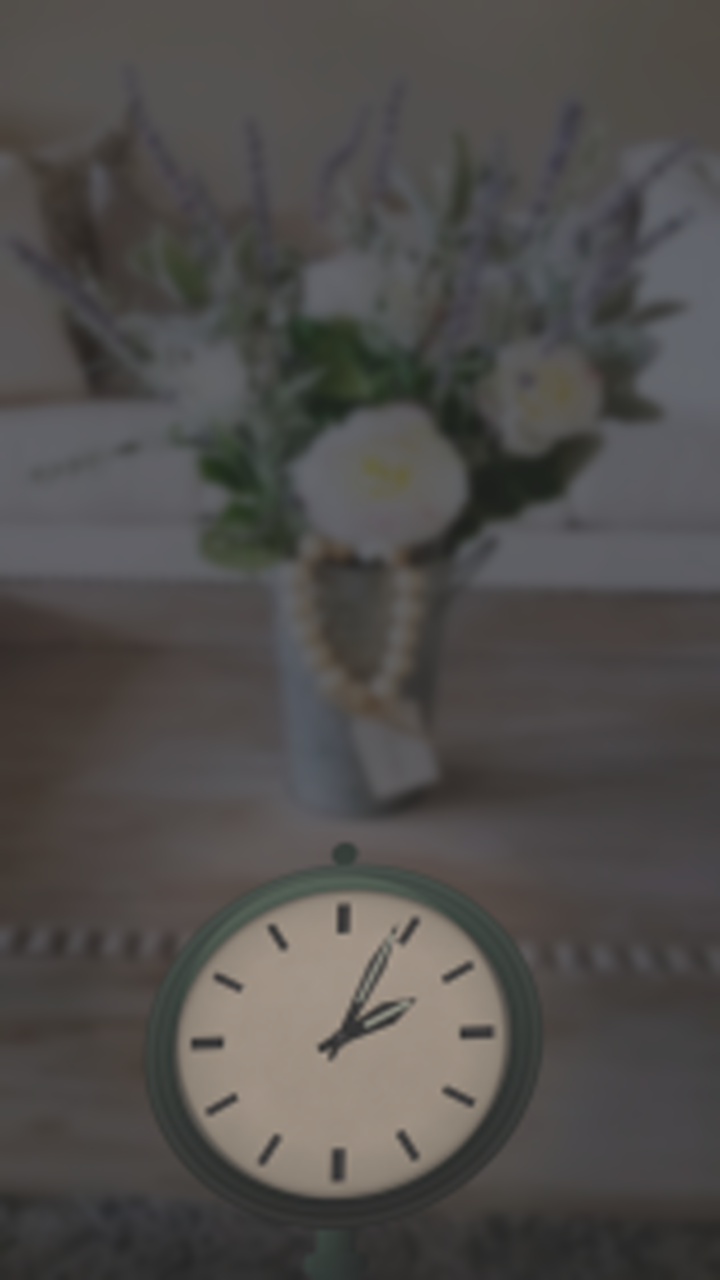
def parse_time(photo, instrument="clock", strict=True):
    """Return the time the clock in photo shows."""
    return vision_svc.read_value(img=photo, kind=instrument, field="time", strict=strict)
2:04
